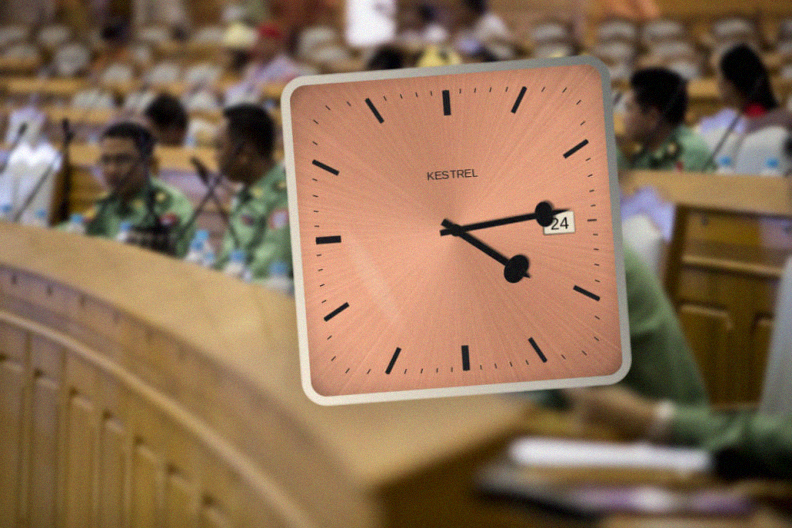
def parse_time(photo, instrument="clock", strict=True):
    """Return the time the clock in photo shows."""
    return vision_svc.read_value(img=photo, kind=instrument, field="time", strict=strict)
4:14
